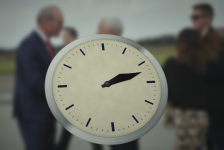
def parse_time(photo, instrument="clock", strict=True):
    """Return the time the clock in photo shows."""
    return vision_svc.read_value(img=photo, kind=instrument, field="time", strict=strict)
2:12
